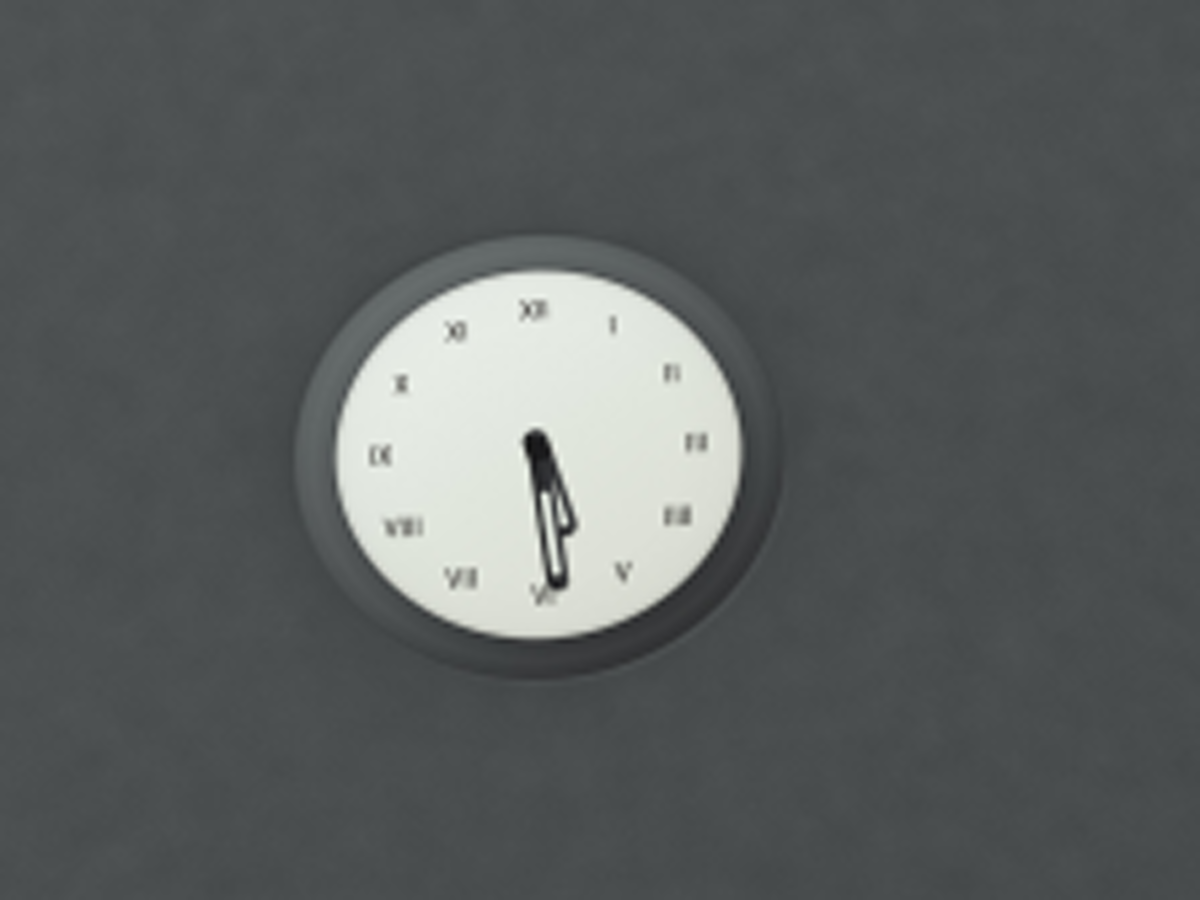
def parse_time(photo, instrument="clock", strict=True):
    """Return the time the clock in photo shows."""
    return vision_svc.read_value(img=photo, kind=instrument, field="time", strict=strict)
5:29
